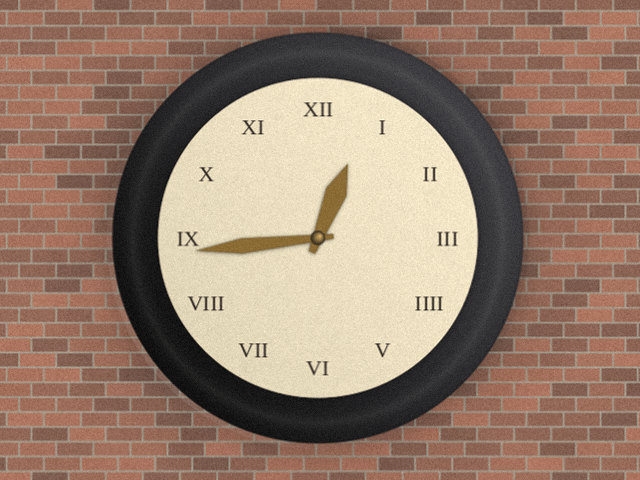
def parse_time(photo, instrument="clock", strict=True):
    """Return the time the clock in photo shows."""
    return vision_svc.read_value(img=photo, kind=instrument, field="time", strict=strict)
12:44
